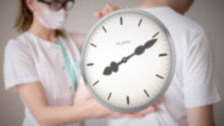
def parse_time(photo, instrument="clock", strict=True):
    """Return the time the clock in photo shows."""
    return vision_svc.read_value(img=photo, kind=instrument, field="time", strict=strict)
8:11
